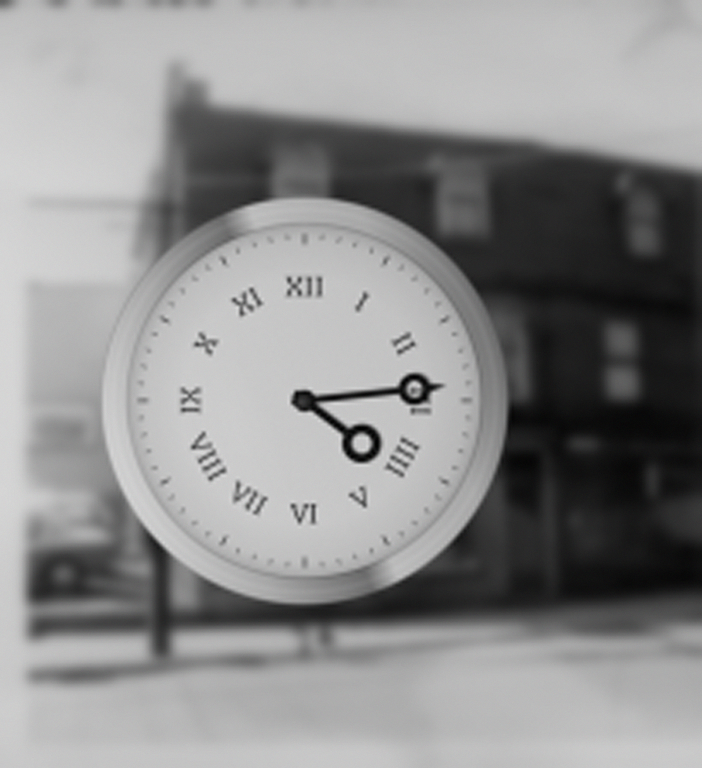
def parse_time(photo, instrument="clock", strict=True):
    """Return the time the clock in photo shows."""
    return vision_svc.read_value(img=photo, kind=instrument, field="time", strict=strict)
4:14
